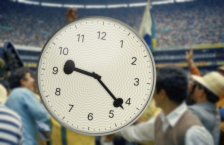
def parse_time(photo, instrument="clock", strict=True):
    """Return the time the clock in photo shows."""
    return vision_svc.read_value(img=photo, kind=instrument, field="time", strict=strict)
9:22
